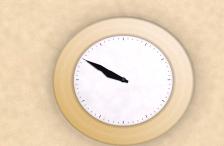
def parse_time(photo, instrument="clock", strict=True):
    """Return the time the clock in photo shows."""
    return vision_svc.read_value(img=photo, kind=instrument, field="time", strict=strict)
9:50
